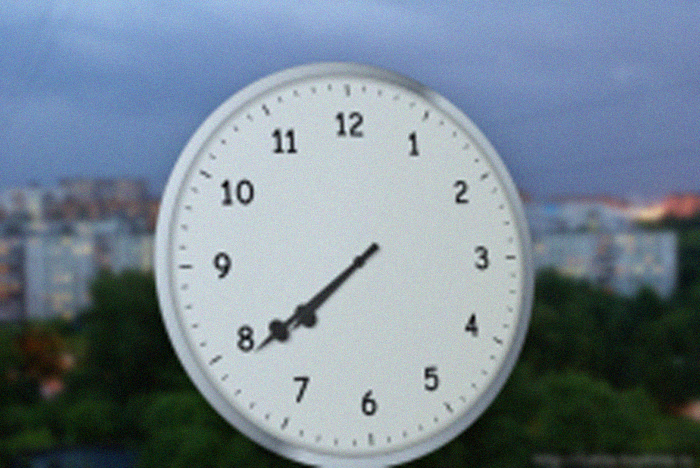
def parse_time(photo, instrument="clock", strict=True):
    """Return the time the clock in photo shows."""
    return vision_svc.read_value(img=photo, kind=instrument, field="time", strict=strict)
7:39
